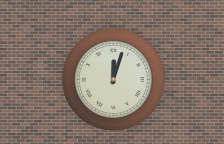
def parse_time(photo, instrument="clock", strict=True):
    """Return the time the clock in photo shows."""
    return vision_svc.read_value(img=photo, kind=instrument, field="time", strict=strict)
12:03
